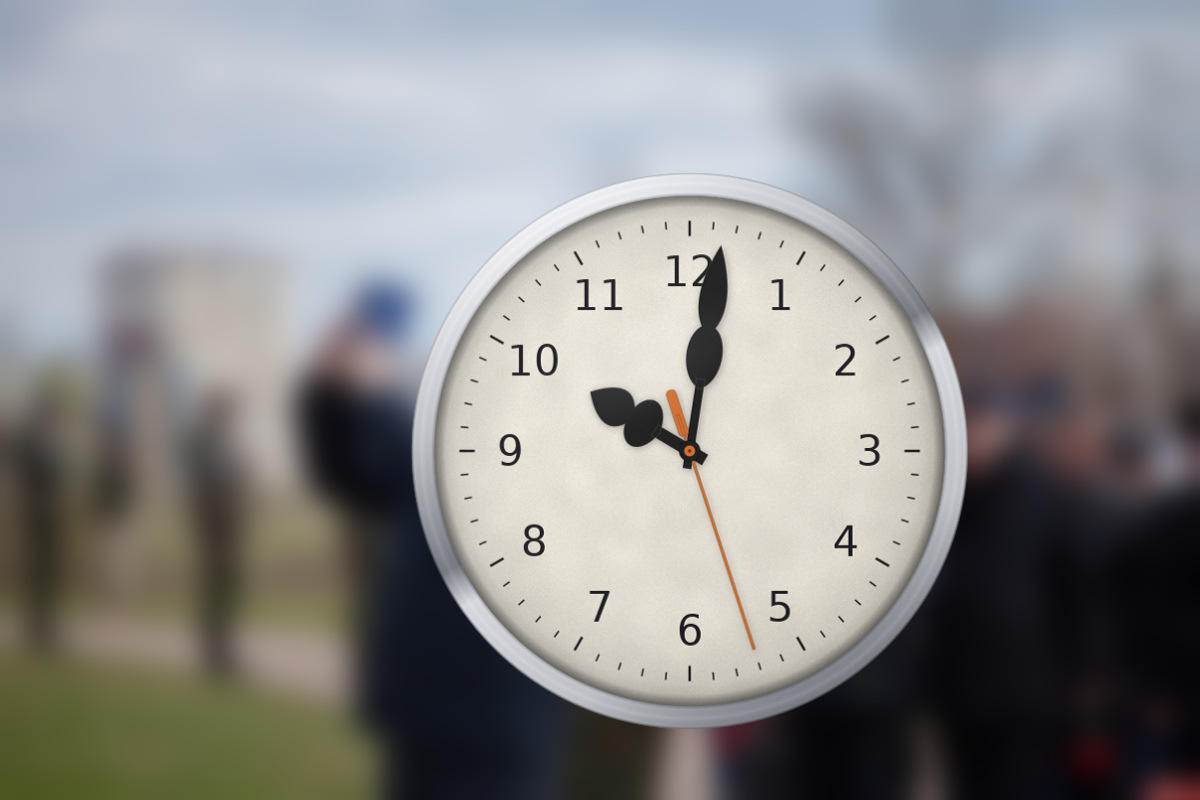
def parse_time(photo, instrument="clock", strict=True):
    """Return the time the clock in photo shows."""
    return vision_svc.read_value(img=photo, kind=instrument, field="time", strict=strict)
10:01:27
